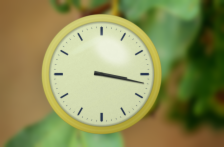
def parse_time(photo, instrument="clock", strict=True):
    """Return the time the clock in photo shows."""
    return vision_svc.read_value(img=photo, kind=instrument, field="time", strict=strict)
3:17
